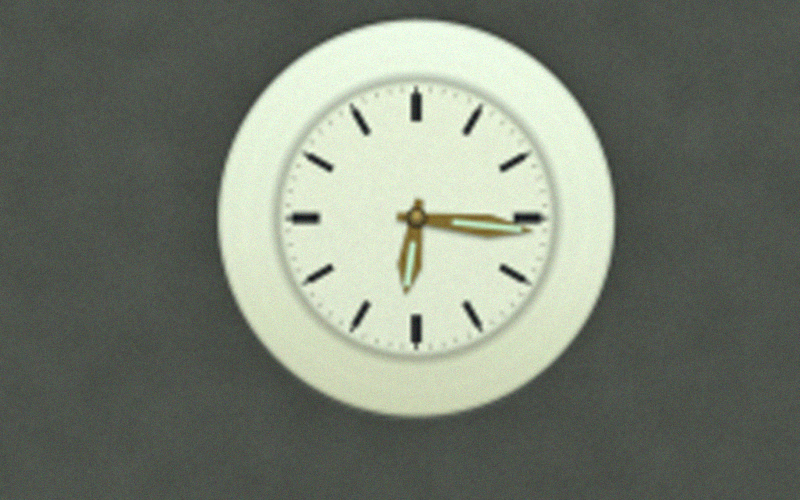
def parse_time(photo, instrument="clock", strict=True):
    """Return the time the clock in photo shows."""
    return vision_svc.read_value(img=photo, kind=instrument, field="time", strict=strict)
6:16
